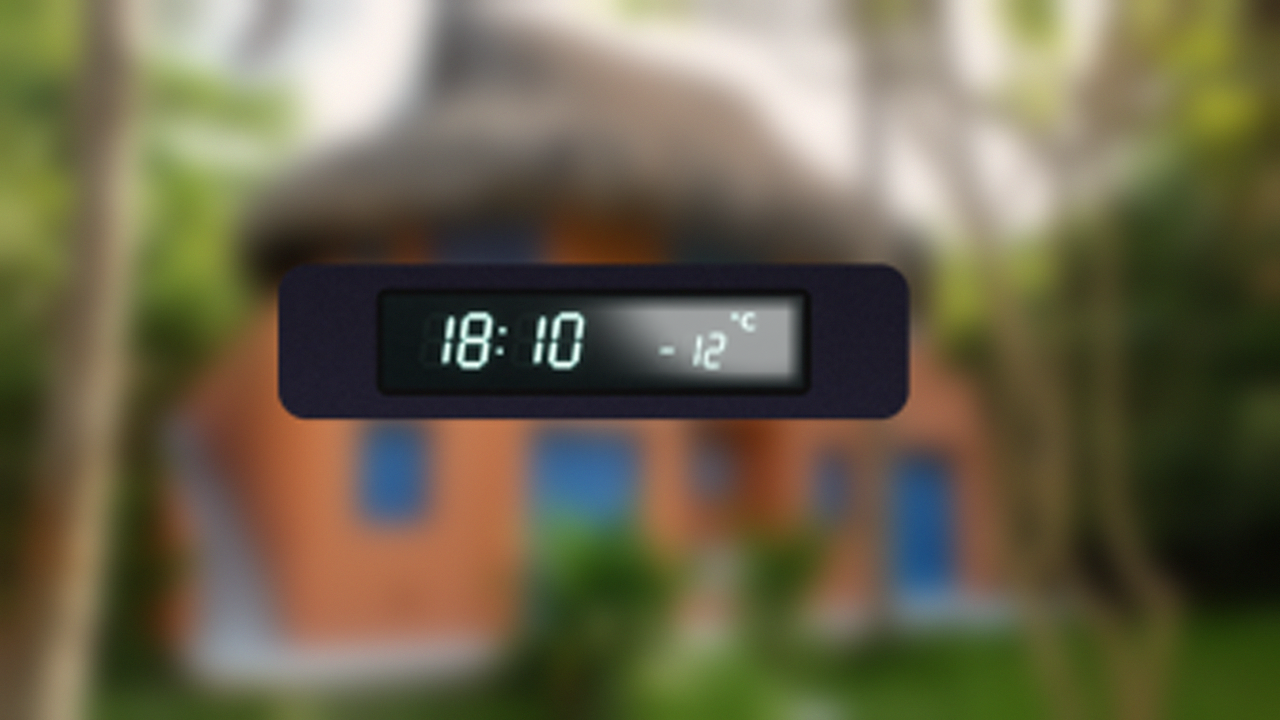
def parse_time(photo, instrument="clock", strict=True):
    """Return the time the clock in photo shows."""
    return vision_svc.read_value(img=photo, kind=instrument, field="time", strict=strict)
18:10
